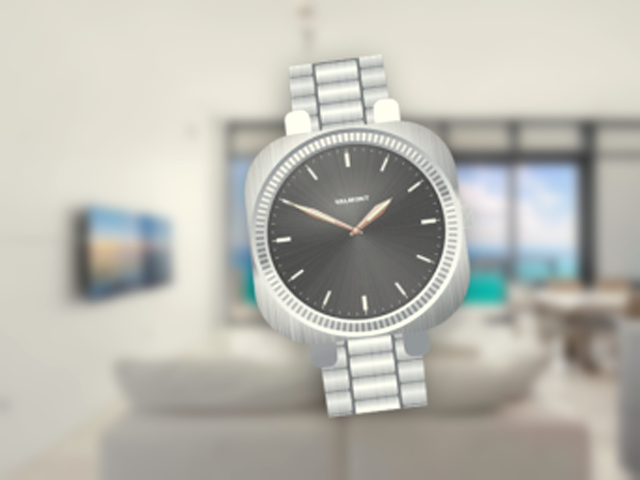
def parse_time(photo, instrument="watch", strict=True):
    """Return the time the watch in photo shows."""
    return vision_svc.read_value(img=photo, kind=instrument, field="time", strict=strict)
1:50
